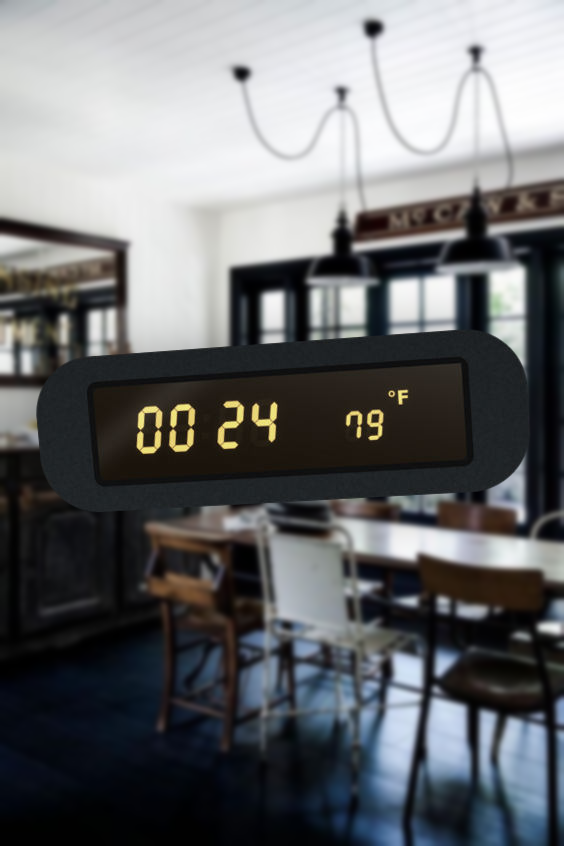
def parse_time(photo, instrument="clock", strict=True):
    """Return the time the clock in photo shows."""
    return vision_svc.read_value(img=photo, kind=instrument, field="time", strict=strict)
0:24
